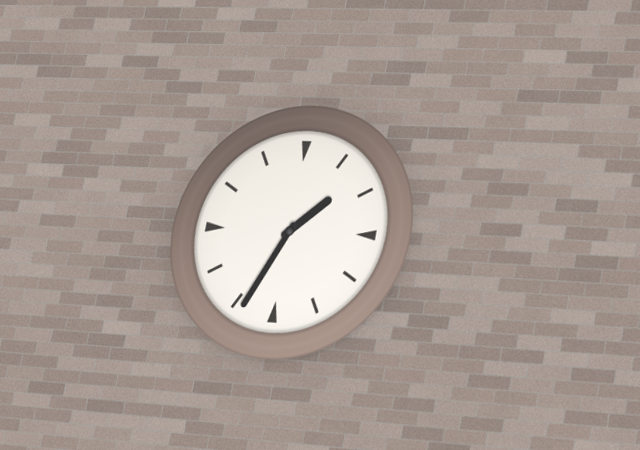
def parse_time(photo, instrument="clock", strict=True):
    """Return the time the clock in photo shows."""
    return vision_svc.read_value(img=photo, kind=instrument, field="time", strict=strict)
1:34
